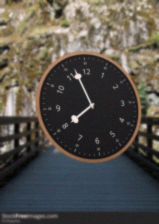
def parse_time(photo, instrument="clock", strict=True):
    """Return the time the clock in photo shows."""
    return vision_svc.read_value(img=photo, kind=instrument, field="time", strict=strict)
7:57
